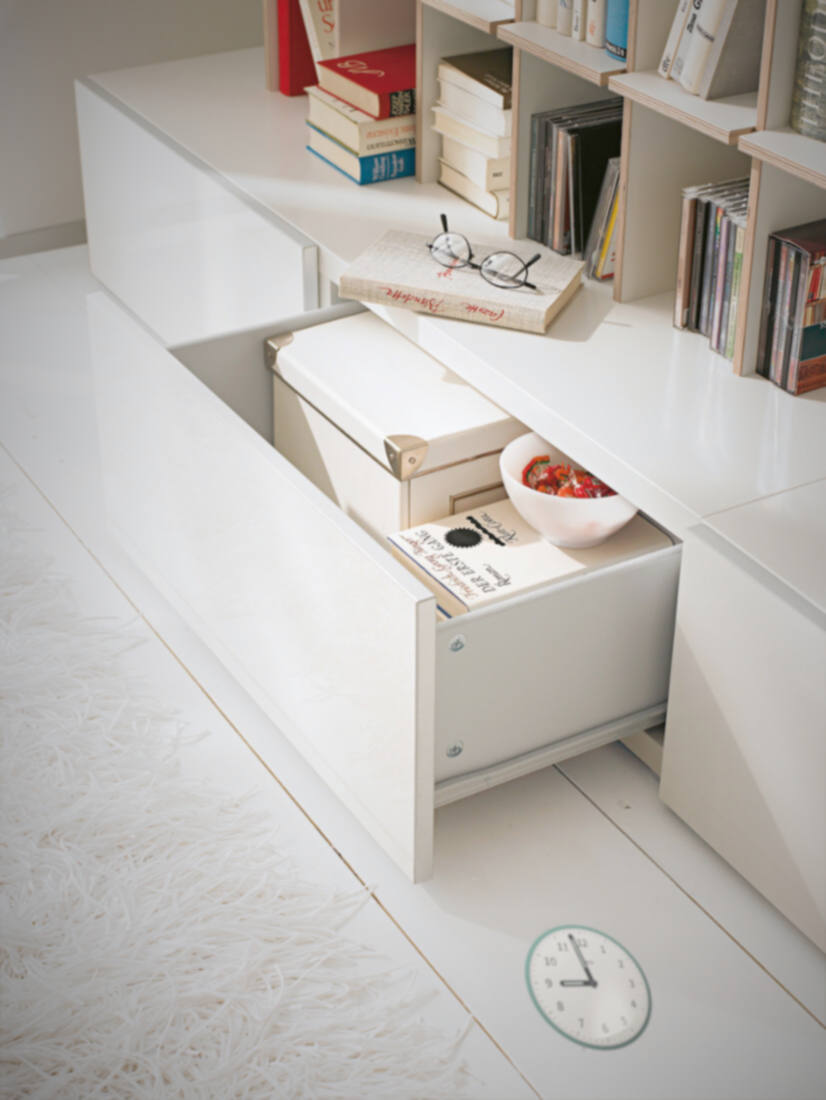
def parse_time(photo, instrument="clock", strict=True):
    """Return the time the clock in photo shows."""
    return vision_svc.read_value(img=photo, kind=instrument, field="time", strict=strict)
8:58
